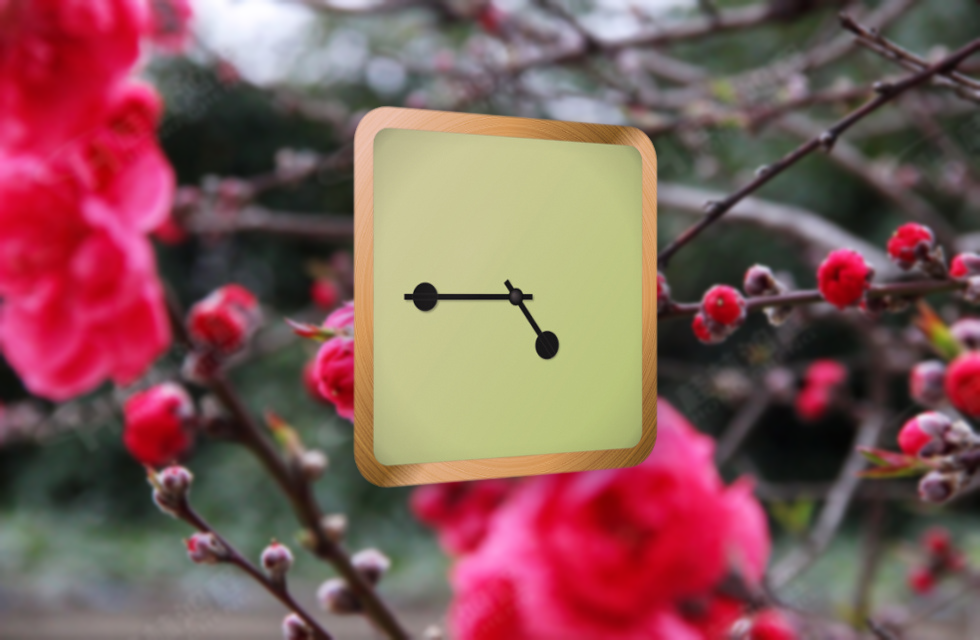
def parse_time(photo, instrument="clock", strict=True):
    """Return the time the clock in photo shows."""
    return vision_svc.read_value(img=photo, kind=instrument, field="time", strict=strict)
4:45
